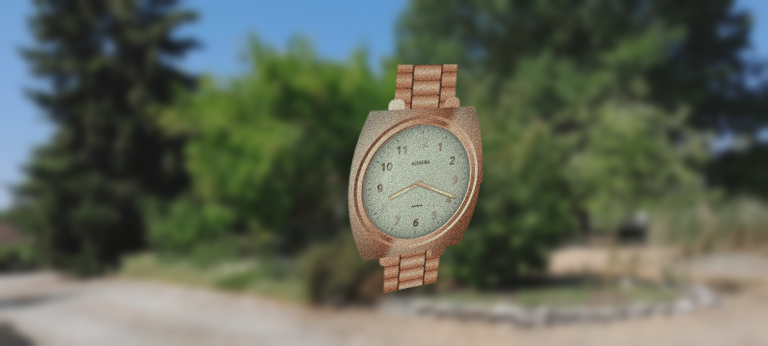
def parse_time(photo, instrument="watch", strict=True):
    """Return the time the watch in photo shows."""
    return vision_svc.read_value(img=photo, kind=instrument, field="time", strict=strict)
8:19
